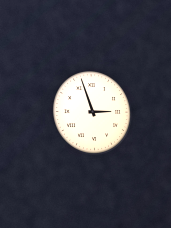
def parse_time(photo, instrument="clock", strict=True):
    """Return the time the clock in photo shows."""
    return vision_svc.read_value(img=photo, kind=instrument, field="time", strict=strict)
2:57
